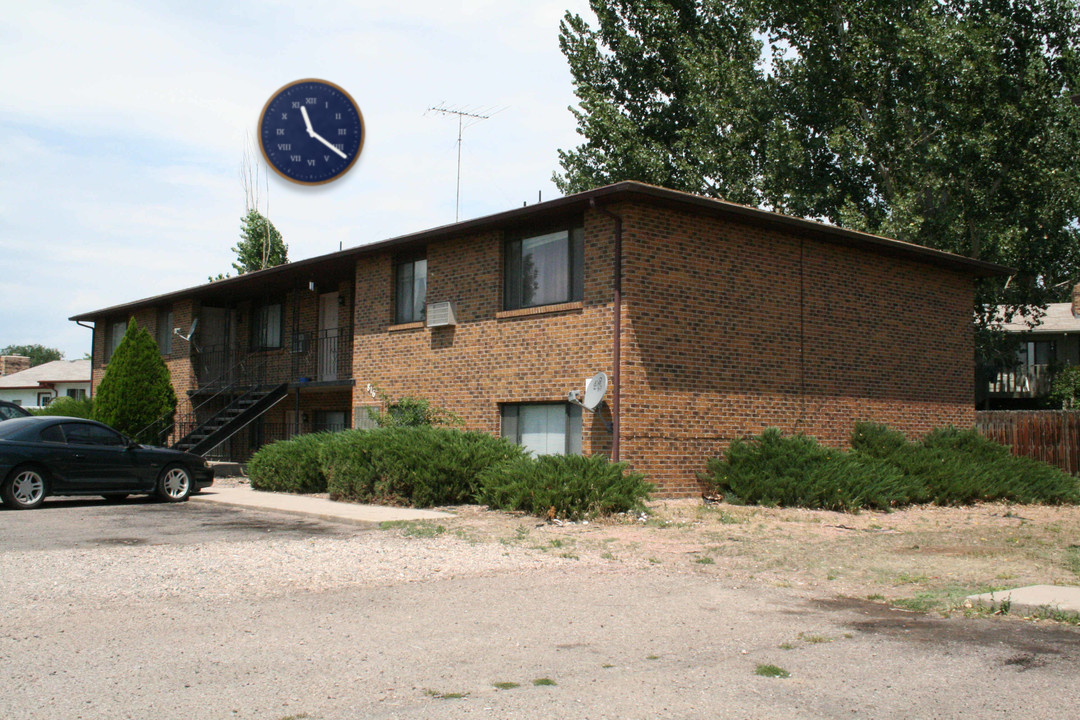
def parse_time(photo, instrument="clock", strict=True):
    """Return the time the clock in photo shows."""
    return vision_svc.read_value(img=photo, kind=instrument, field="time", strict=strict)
11:21
